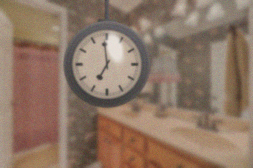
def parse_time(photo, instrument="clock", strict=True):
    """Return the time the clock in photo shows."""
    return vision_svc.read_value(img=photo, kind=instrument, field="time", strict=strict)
6:59
